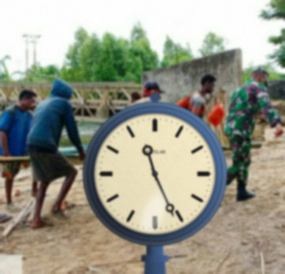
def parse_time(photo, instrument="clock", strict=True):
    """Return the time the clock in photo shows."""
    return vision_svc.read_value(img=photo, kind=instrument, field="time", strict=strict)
11:26
